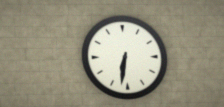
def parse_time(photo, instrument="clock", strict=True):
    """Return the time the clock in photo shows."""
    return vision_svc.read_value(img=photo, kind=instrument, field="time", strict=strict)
6:32
